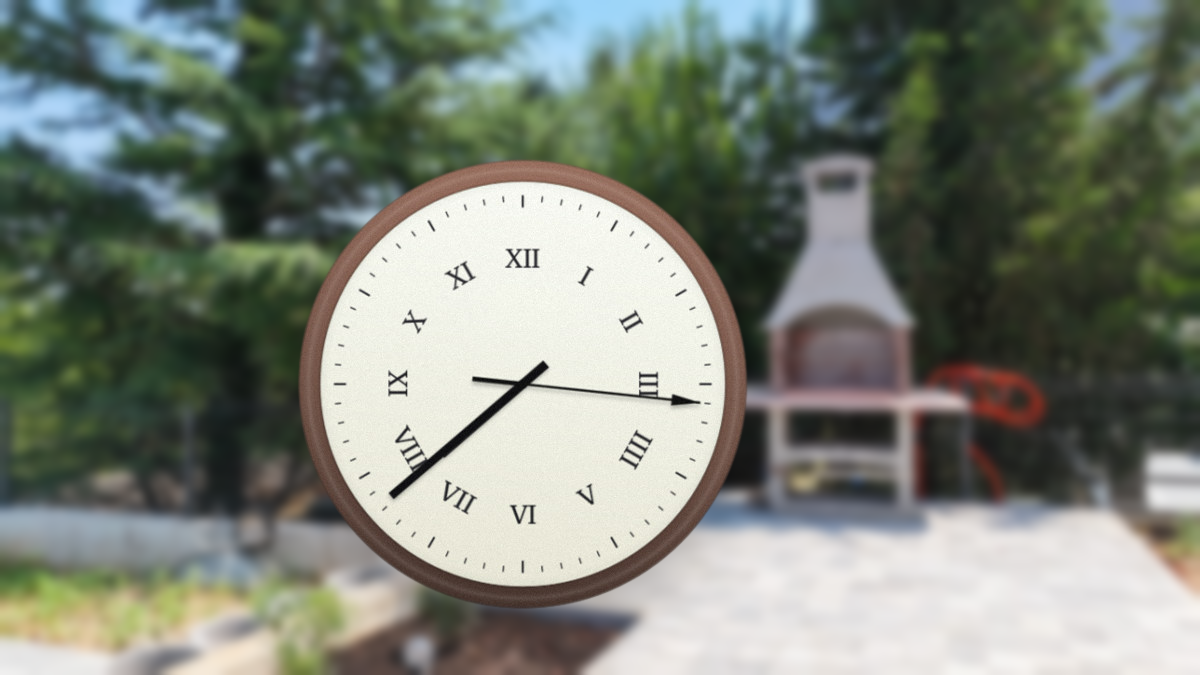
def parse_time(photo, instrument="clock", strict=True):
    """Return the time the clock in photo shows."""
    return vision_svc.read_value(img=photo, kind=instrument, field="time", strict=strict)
7:38:16
